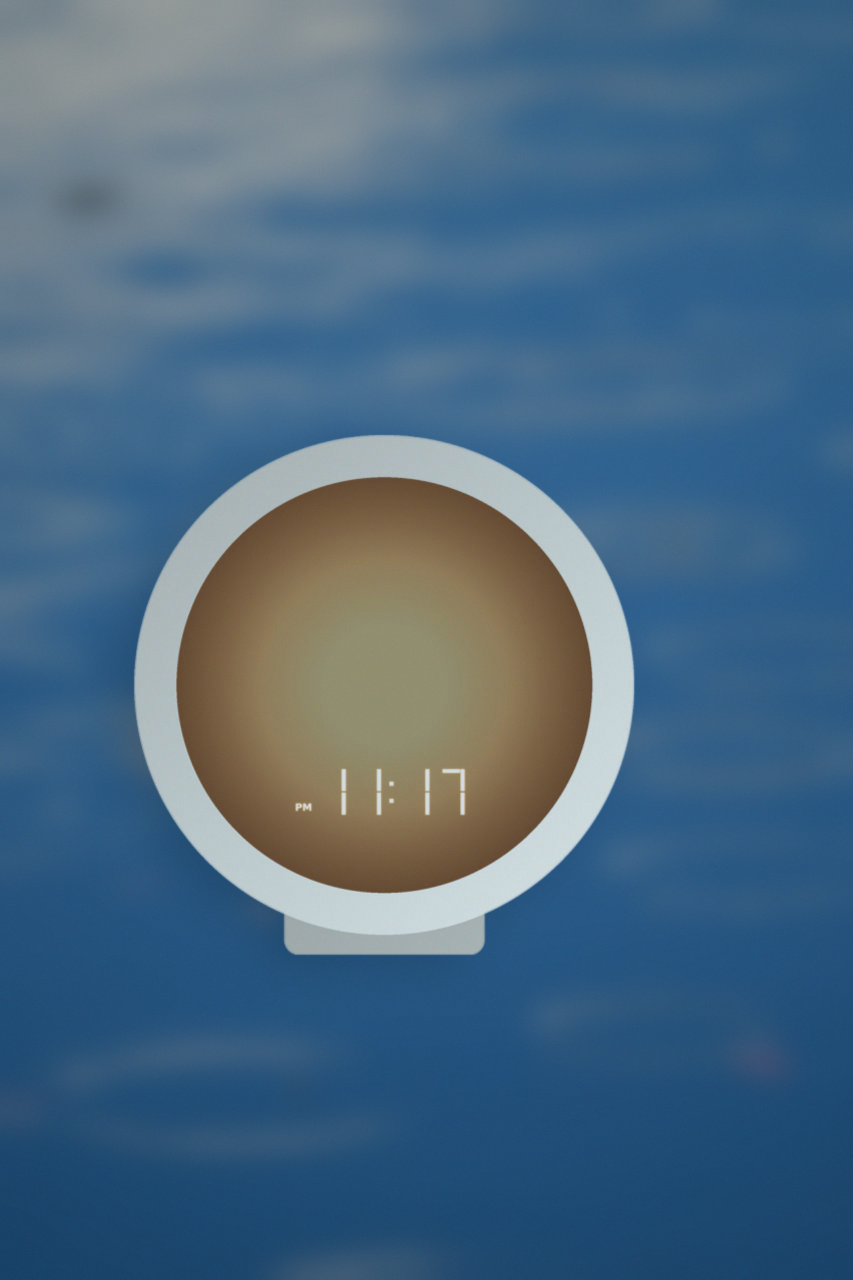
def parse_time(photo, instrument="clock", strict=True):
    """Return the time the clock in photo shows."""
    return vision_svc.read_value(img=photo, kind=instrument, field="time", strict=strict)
11:17
